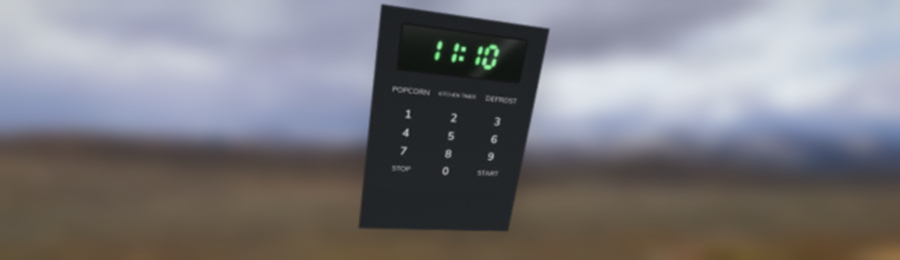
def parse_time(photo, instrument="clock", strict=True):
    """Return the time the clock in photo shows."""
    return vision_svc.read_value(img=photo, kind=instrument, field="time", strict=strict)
11:10
